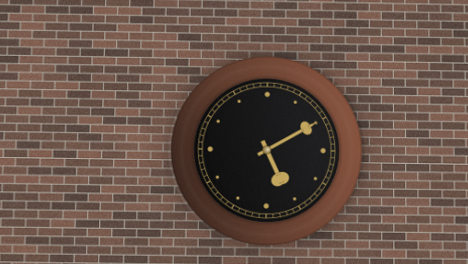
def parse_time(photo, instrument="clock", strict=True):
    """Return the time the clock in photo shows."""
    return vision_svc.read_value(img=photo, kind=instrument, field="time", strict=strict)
5:10
